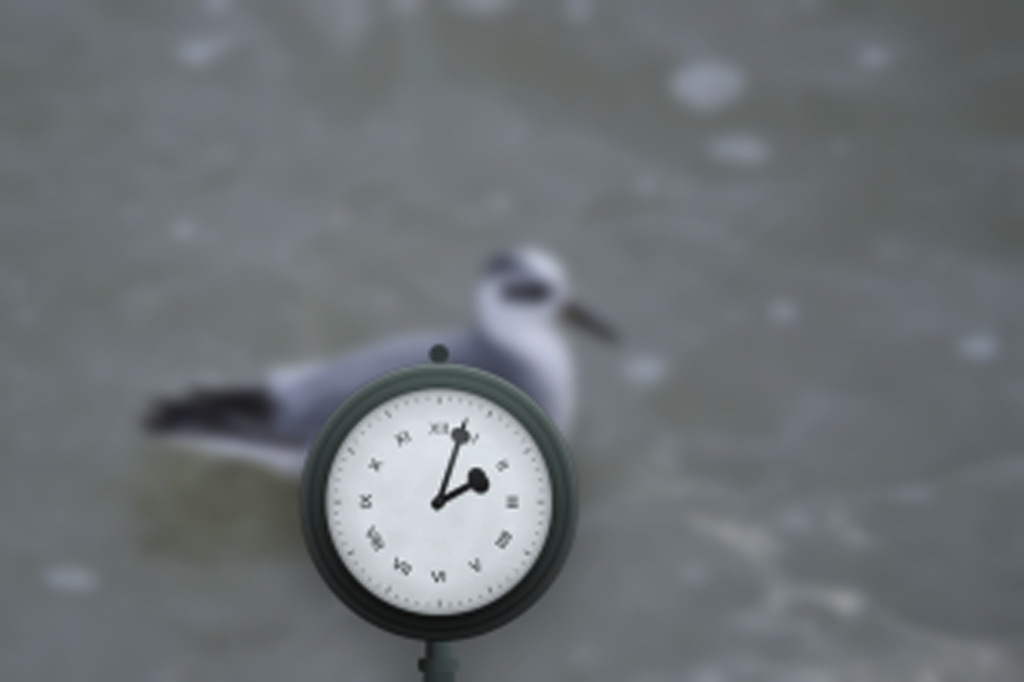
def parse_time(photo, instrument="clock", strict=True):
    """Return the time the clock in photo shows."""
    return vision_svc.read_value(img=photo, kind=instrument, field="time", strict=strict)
2:03
